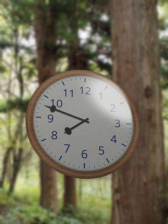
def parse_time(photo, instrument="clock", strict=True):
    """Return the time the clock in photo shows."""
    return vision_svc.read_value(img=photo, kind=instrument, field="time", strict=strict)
7:48
